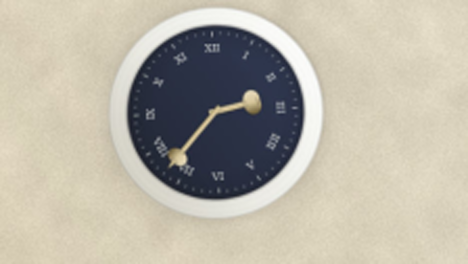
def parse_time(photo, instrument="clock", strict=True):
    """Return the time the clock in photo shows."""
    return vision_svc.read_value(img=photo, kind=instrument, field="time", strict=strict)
2:37
